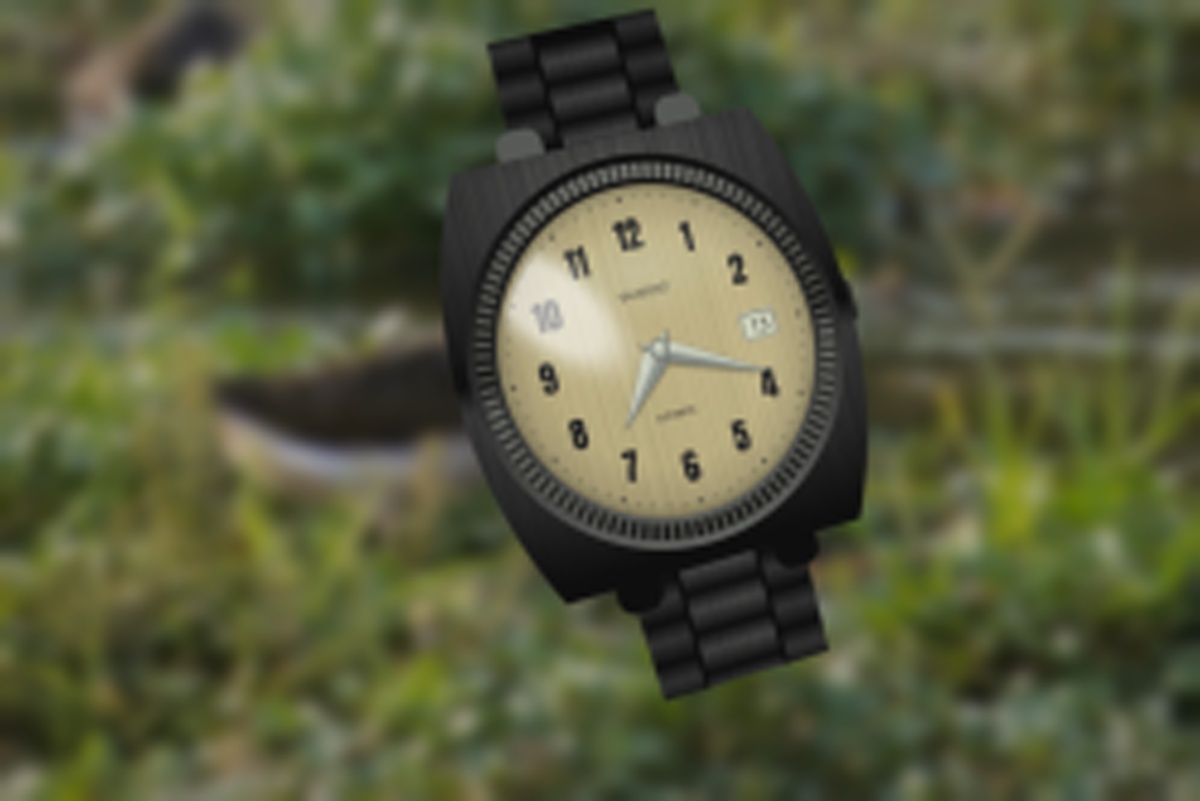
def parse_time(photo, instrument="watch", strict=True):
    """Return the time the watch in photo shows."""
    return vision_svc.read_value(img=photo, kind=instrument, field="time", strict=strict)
7:19
